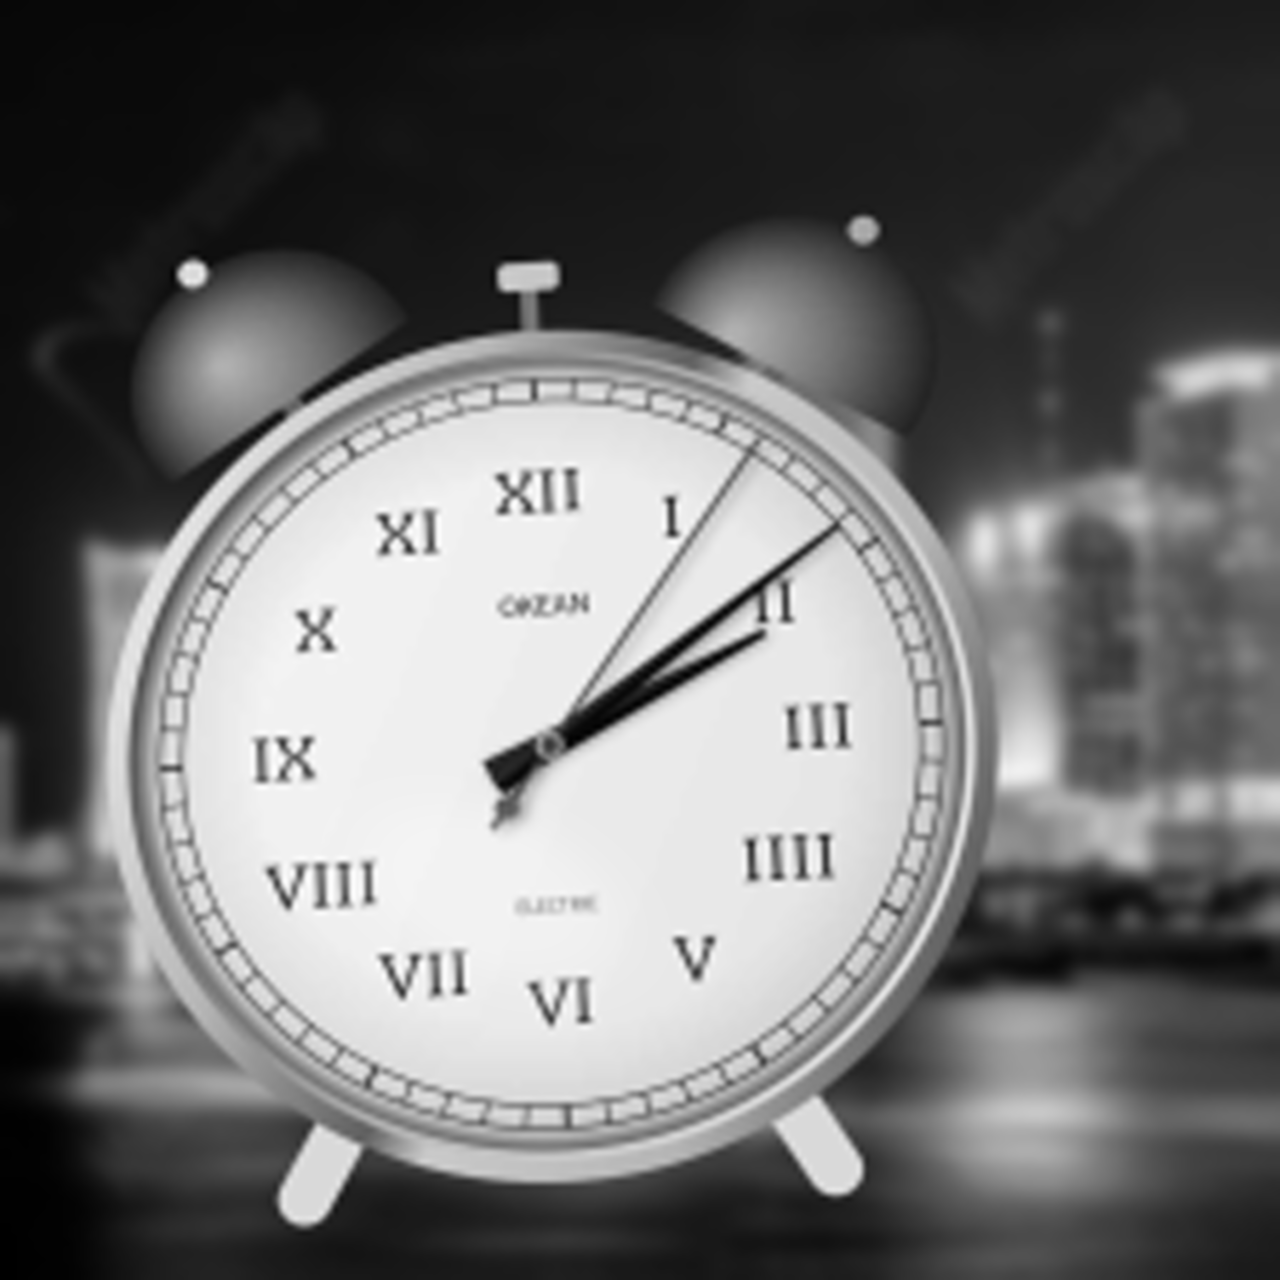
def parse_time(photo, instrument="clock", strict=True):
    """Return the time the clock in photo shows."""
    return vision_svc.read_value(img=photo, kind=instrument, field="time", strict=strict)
2:09:06
